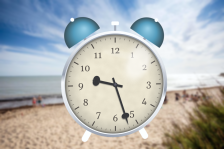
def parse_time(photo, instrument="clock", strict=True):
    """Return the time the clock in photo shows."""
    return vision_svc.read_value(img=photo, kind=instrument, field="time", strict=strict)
9:27
